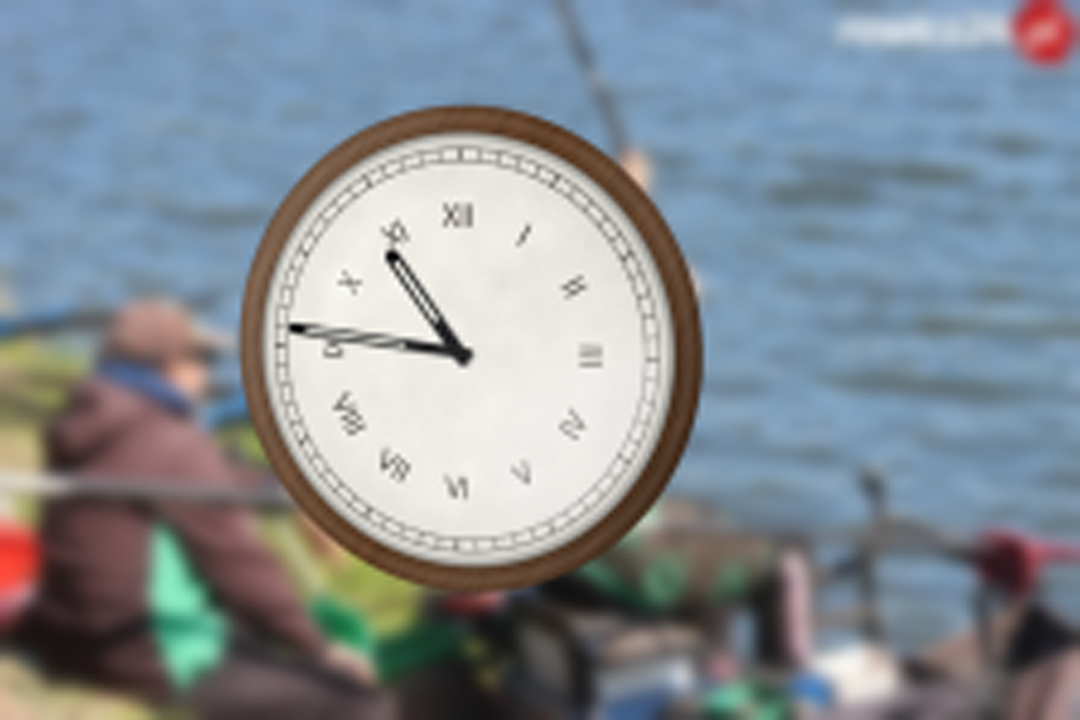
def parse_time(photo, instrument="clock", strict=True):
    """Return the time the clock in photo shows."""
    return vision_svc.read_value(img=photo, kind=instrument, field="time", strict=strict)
10:46
